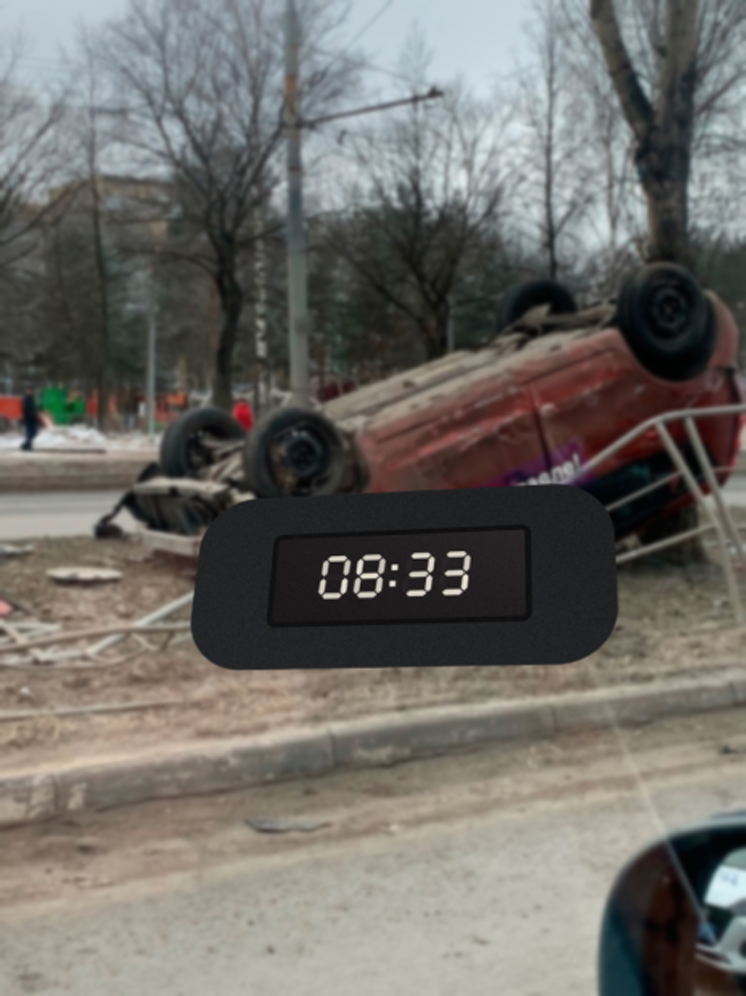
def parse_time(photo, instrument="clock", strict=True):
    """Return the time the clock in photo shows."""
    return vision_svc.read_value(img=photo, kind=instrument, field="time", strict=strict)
8:33
